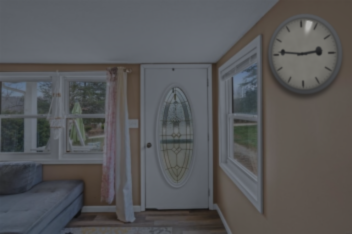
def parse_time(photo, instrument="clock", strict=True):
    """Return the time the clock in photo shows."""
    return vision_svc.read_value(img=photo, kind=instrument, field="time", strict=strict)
2:46
